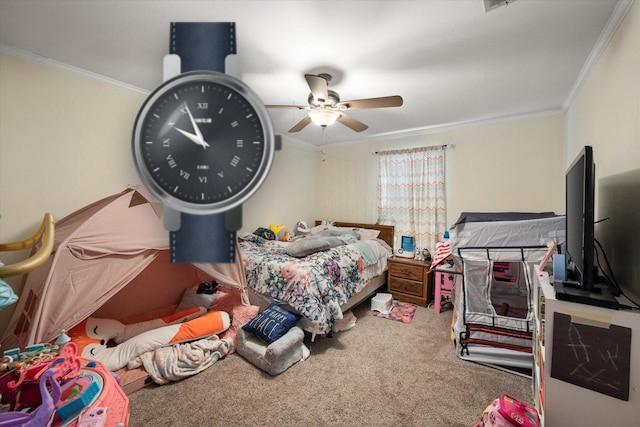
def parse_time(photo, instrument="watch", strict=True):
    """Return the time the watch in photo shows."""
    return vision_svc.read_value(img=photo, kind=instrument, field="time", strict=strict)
9:56
